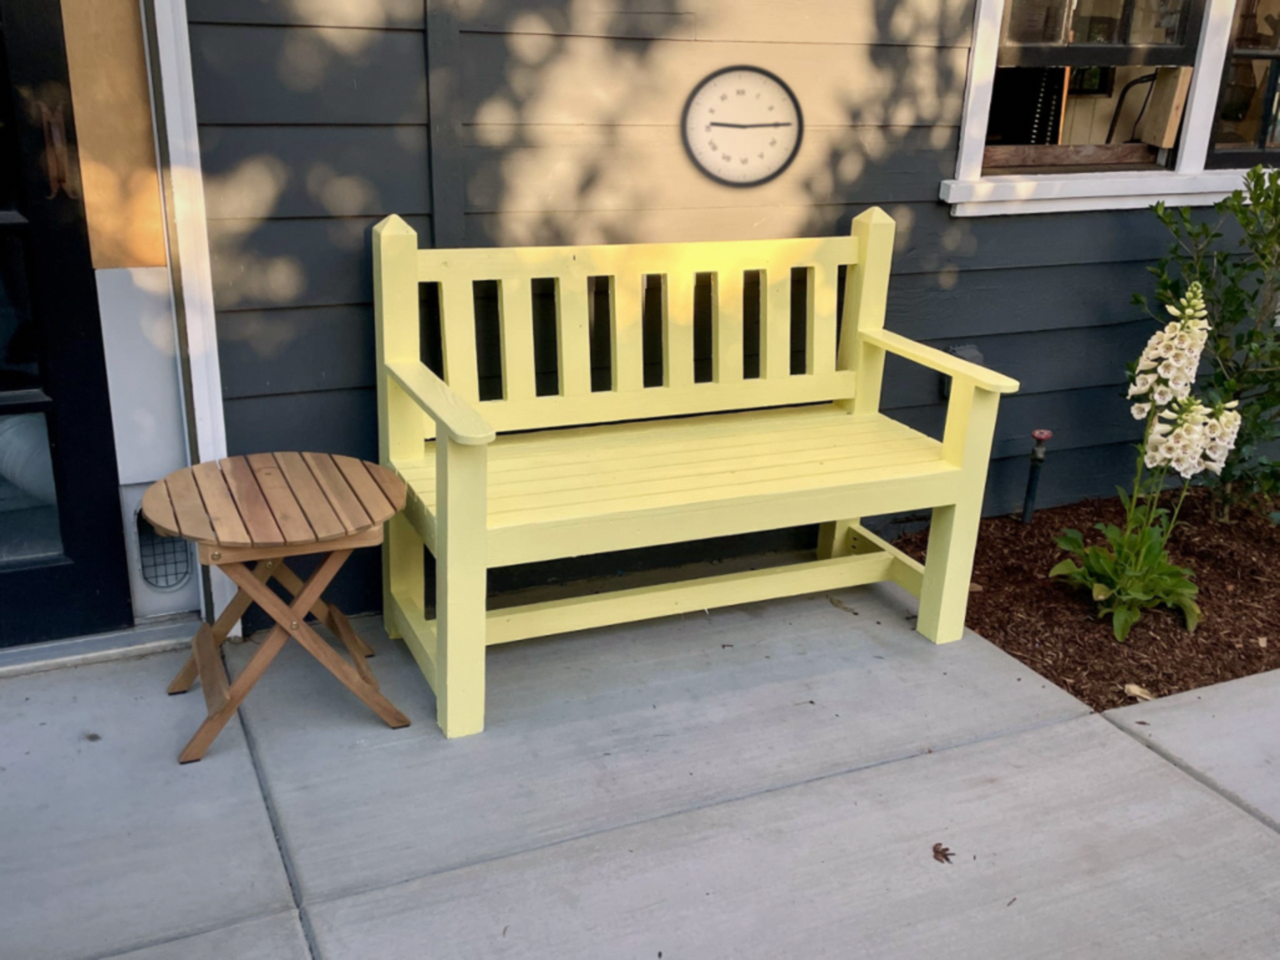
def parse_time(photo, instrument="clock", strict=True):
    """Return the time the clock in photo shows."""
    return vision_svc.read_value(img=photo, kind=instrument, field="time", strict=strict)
9:15
